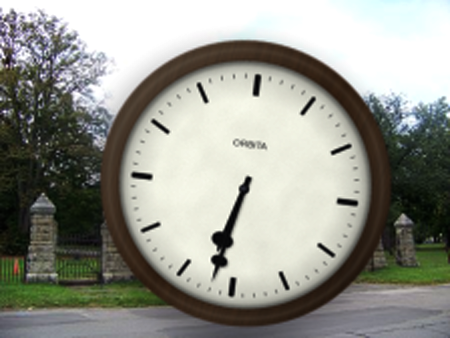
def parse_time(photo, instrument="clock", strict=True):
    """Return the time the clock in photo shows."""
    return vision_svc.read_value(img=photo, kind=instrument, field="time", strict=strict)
6:32
